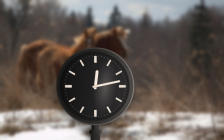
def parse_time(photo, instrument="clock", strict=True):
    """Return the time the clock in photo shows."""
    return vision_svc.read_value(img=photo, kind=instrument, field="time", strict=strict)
12:13
